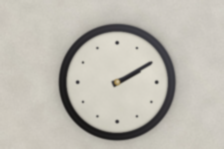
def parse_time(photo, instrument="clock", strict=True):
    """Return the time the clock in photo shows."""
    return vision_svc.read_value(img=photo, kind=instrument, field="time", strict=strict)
2:10
